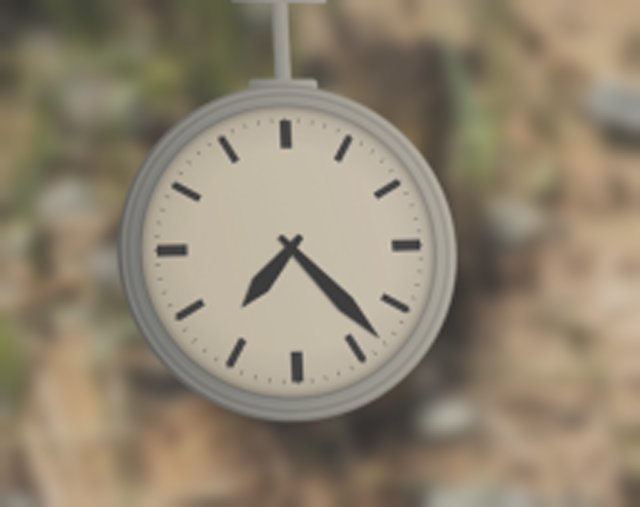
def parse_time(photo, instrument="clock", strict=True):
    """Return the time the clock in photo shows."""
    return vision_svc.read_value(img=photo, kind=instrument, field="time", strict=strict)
7:23
